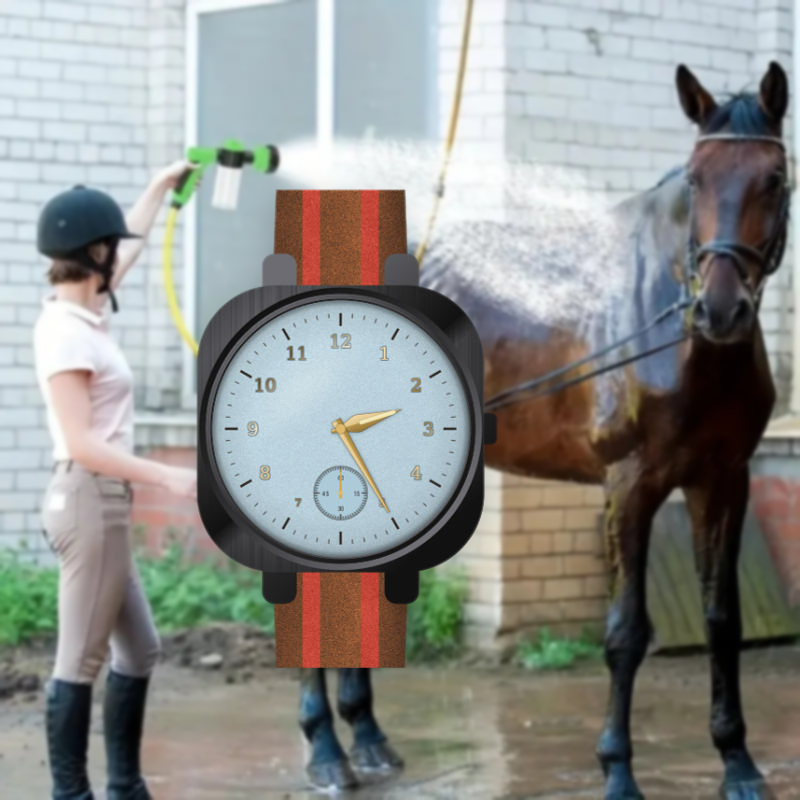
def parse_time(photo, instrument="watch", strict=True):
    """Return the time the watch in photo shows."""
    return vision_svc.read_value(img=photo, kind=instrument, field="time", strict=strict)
2:25
